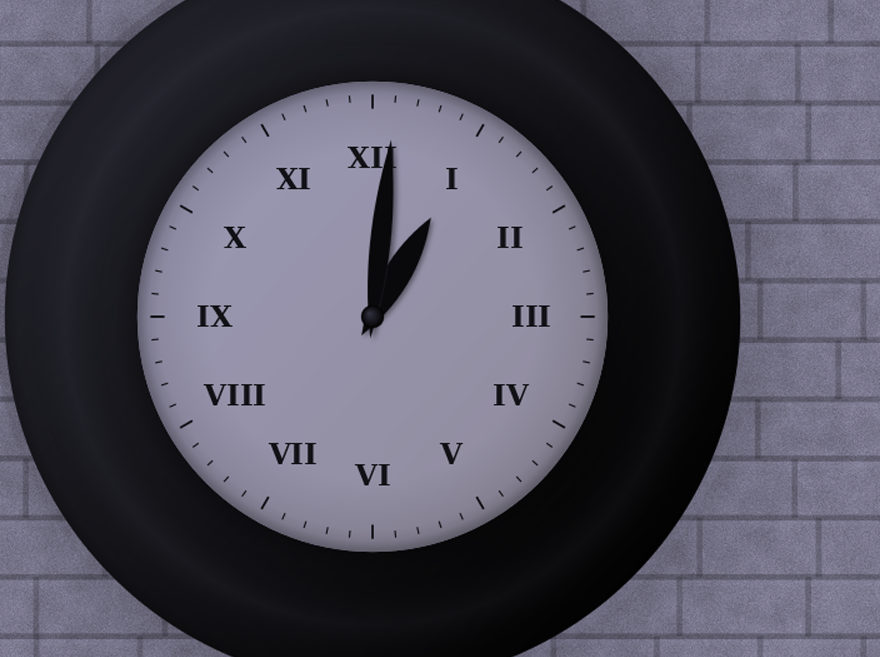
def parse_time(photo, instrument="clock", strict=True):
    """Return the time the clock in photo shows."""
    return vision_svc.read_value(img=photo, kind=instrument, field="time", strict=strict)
1:01
